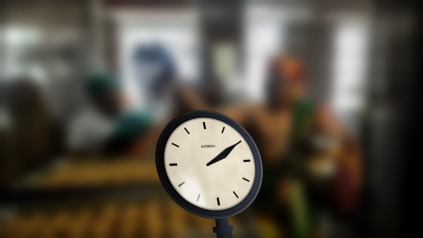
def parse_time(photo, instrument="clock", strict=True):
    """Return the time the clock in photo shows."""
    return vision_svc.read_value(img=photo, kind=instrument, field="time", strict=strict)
2:10
